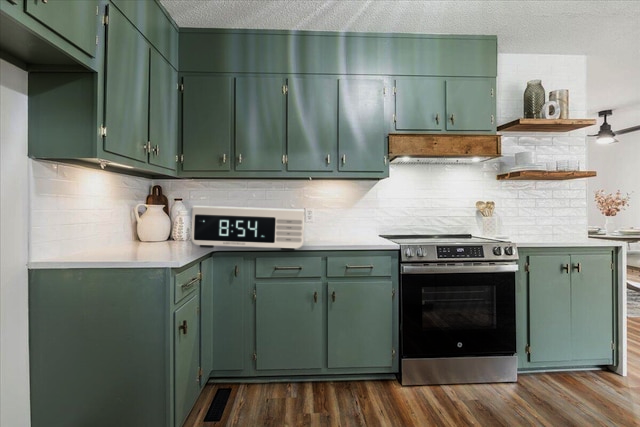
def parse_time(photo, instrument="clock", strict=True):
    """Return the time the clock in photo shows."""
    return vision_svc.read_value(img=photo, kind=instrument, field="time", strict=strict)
8:54
